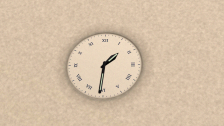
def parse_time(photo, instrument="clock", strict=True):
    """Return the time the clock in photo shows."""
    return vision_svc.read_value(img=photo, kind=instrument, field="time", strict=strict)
1:31
